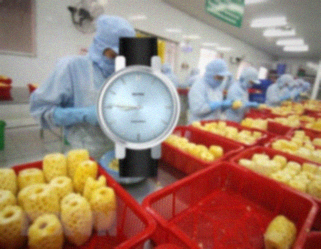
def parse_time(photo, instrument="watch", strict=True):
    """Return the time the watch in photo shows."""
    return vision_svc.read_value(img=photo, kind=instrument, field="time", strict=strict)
8:46
